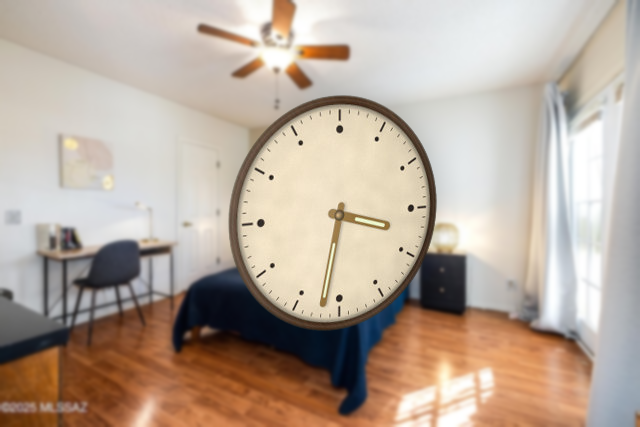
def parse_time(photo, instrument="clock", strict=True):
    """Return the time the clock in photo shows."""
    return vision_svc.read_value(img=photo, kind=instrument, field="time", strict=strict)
3:32
